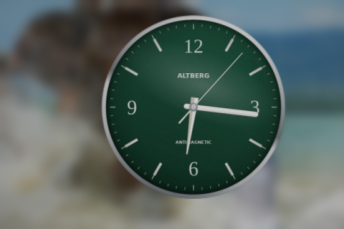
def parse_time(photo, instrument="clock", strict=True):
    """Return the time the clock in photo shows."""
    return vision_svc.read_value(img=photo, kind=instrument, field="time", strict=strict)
6:16:07
